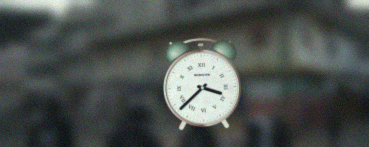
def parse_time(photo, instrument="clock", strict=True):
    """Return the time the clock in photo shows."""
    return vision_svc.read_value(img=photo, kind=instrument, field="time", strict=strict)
3:38
